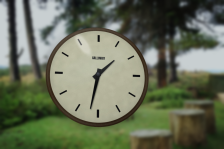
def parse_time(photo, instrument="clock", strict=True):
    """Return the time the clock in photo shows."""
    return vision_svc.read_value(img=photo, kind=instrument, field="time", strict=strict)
1:32
